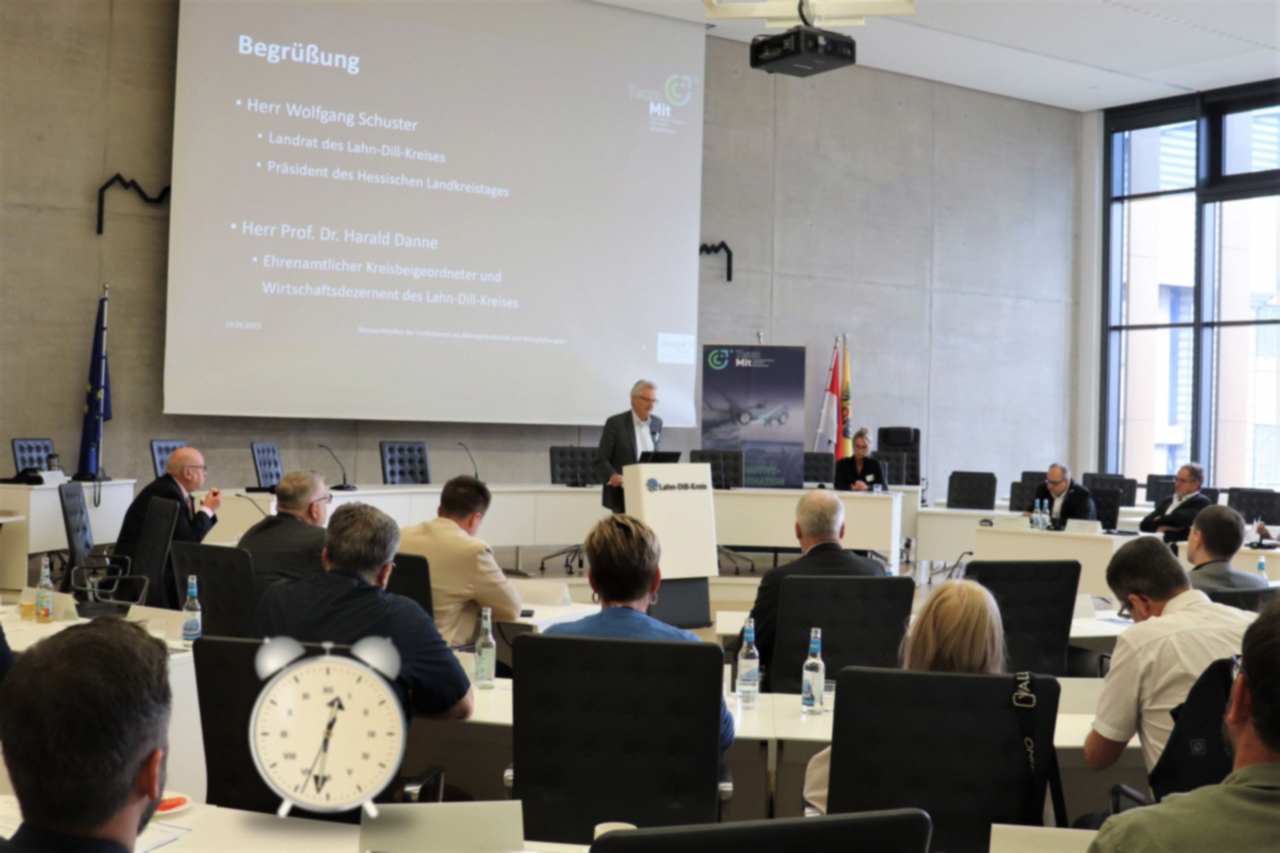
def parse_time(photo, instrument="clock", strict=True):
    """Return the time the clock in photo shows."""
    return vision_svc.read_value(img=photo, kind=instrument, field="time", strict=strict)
12:31:34
